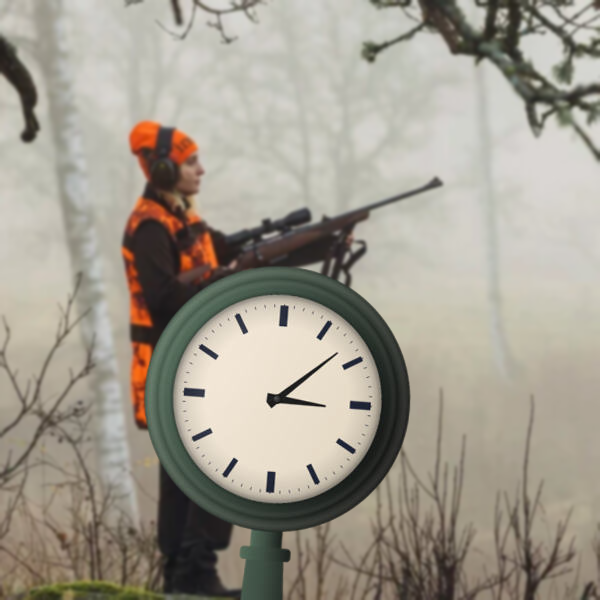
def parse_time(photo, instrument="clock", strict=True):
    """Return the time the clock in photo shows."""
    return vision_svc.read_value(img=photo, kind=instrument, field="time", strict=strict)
3:08
